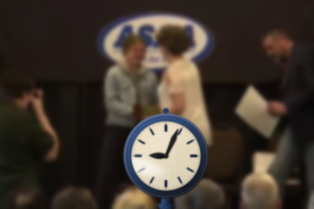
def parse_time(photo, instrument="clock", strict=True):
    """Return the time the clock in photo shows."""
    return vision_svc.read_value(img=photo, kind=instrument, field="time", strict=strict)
9:04
